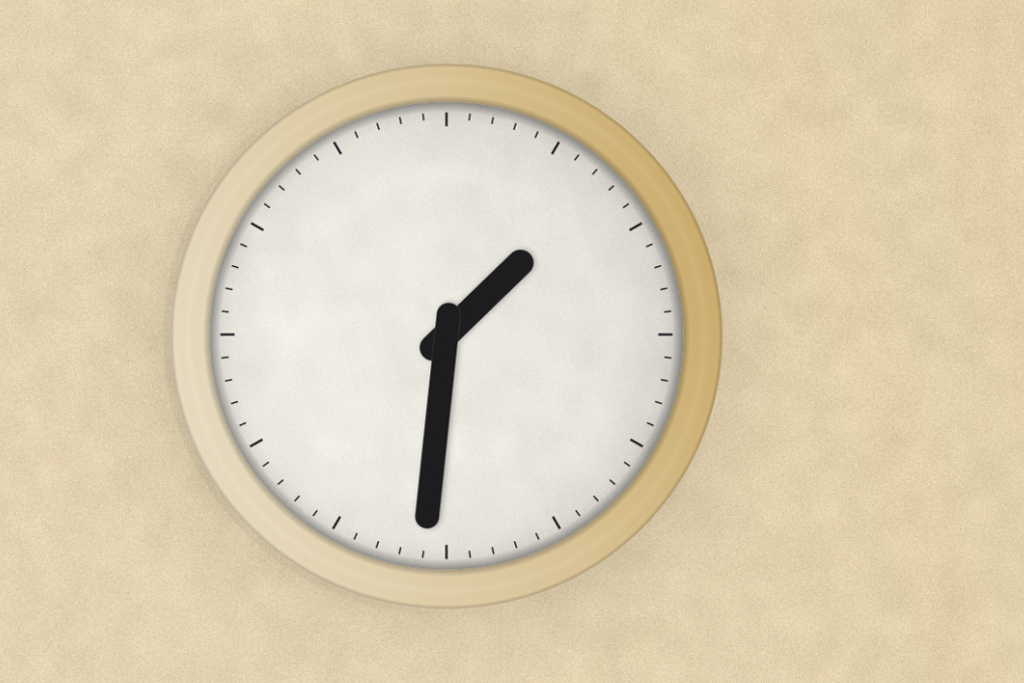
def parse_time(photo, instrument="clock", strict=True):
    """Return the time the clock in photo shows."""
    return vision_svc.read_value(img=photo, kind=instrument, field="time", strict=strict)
1:31
